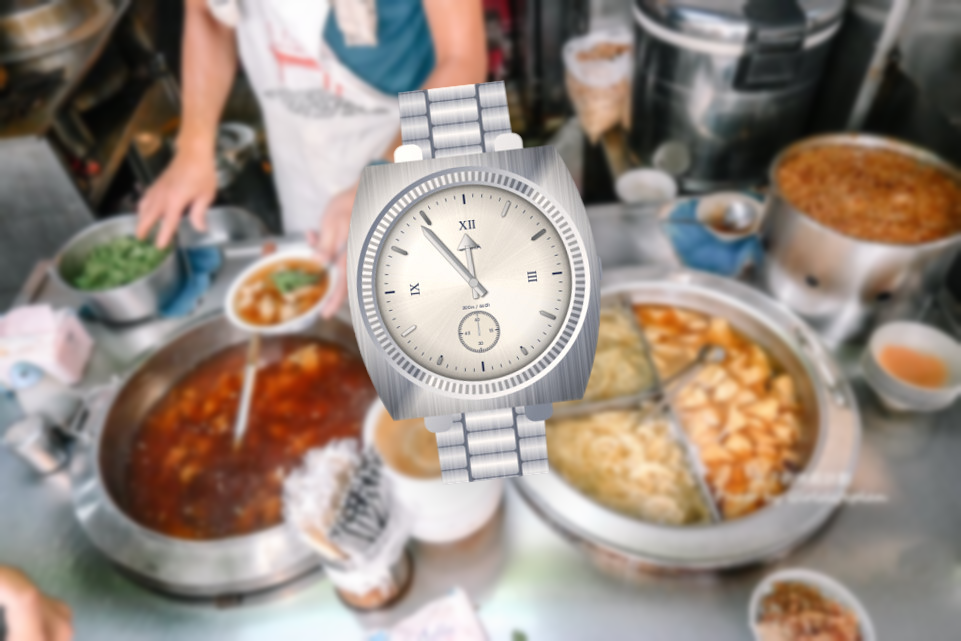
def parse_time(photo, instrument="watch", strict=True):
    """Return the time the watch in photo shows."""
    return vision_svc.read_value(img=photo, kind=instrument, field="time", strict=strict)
11:54
